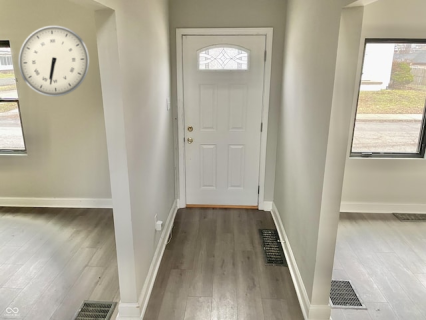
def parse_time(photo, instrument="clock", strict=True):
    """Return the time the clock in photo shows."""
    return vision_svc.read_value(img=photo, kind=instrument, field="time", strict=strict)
6:32
